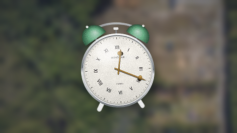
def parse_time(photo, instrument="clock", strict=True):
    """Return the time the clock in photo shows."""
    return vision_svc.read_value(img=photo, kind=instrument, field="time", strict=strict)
12:19
